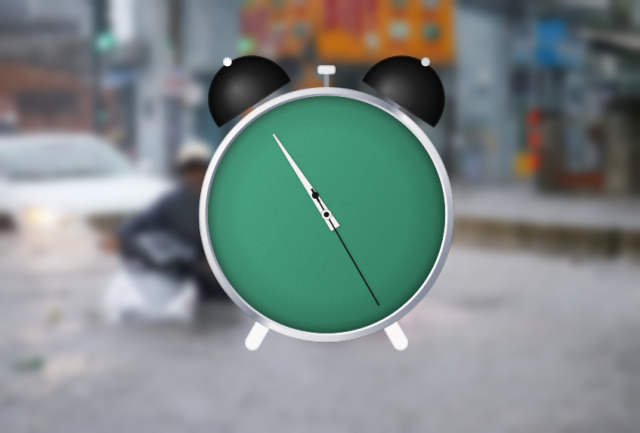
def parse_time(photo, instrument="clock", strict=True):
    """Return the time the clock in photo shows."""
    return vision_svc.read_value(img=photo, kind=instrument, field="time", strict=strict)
10:54:25
